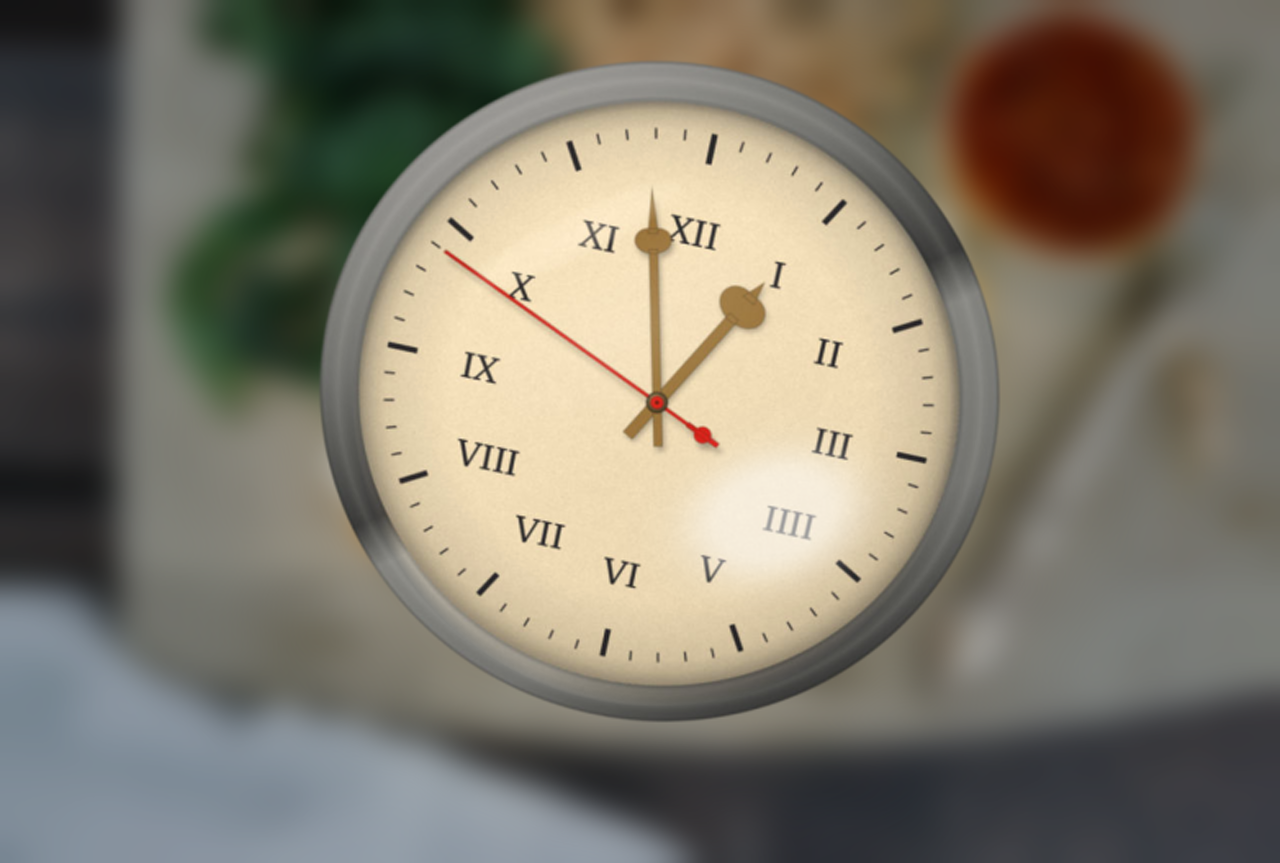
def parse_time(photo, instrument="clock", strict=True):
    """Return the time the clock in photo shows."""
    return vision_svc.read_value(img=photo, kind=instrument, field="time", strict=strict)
12:57:49
